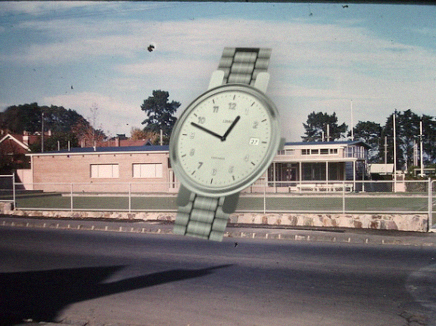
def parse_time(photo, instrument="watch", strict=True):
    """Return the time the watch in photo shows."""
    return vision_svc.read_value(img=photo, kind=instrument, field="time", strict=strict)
12:48
